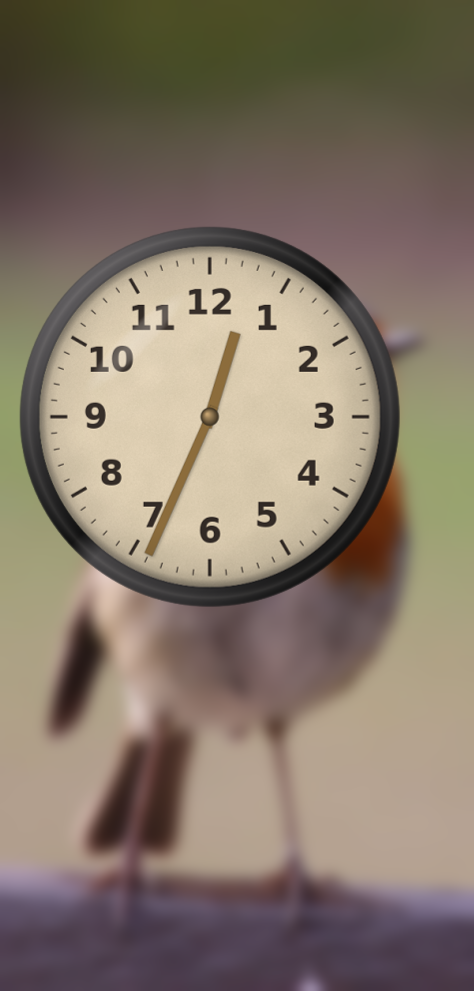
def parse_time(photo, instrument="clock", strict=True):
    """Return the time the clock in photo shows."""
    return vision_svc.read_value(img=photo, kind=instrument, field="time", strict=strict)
12:34
